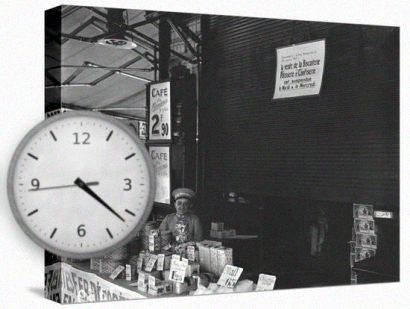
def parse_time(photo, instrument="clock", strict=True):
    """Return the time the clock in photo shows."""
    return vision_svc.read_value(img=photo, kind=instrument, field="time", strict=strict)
4:21:44
